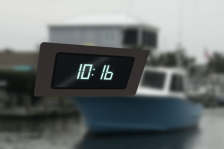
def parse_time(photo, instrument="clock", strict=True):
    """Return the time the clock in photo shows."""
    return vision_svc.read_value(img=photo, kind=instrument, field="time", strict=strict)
10:16
